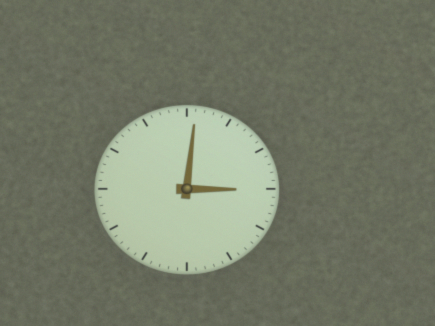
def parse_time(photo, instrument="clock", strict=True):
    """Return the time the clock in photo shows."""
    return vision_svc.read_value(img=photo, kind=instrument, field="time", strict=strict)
3:01
